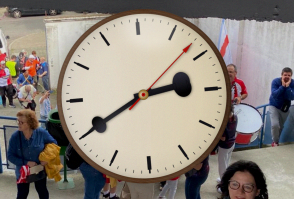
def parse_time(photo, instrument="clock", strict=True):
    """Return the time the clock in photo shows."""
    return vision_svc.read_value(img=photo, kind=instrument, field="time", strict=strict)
2:40:08
